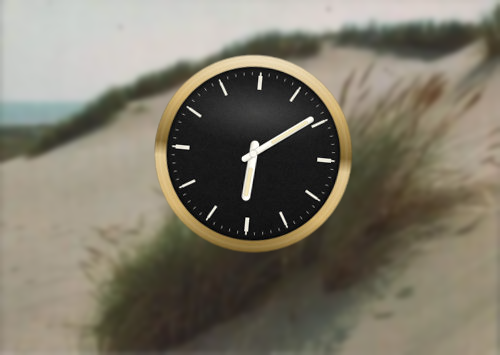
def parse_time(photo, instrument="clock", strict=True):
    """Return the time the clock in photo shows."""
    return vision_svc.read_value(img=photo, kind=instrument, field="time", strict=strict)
6:09
